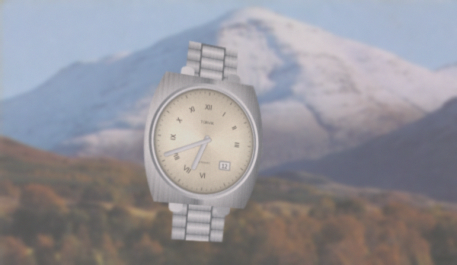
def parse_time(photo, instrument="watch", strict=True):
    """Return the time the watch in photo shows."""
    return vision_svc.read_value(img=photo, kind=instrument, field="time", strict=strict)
6:41
